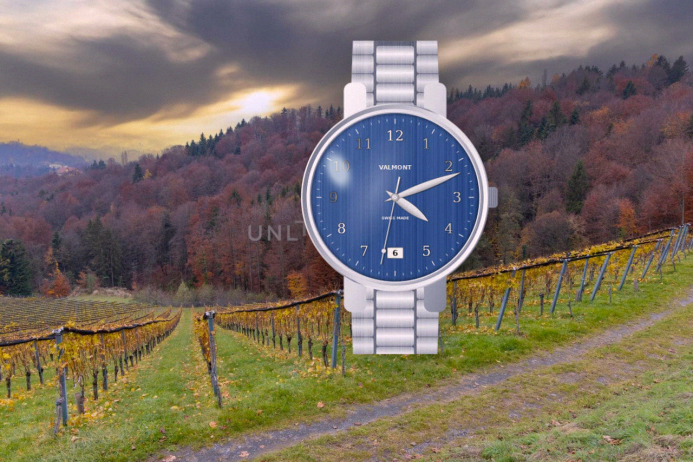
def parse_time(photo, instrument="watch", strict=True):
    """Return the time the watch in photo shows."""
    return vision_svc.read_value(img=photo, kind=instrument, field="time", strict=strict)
4:11:32
